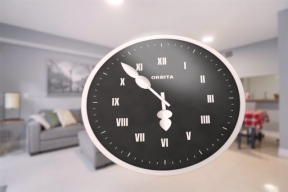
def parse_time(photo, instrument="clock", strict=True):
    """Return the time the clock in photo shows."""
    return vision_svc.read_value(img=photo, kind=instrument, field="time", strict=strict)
5:53
